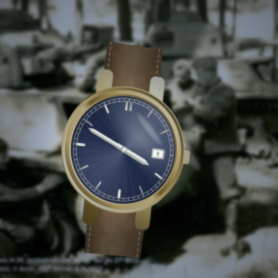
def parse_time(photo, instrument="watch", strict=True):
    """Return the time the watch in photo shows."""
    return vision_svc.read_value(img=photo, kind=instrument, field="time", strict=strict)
3:49
